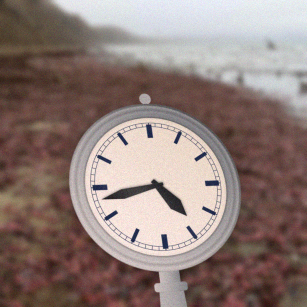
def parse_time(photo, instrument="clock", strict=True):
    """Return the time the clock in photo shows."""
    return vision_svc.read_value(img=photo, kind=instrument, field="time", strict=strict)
4:43
